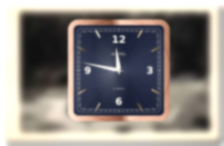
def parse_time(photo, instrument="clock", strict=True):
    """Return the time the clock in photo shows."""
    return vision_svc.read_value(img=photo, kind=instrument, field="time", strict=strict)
11:47
